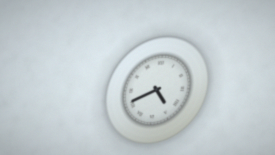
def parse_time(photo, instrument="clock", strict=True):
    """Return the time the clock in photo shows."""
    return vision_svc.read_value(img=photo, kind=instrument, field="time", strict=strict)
4:41
